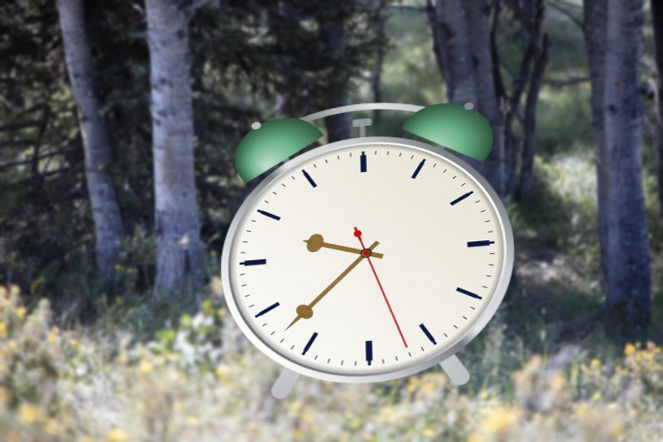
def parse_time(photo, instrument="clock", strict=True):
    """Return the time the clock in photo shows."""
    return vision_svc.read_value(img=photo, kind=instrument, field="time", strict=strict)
9:37:27
